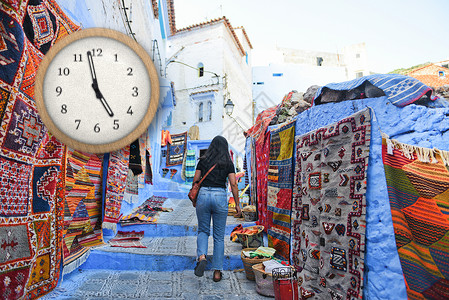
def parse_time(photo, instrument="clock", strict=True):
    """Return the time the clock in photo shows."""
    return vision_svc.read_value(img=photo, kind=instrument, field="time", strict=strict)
4:58
